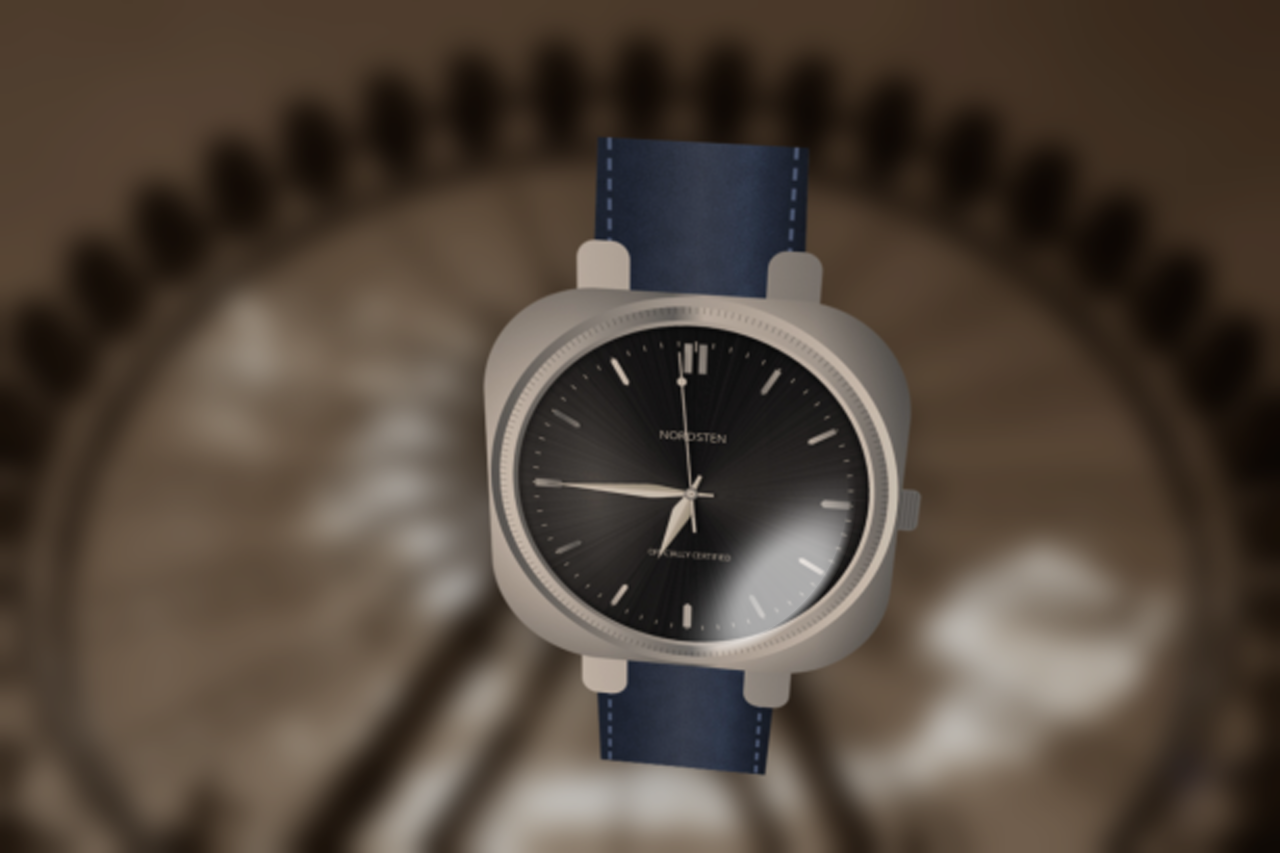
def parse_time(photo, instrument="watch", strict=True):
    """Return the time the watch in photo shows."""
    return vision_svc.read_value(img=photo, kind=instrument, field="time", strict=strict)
6:44:59
